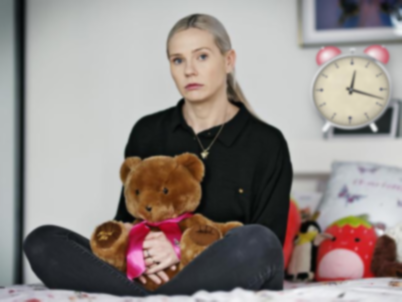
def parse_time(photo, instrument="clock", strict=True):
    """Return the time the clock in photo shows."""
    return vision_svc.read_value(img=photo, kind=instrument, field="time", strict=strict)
12:18
